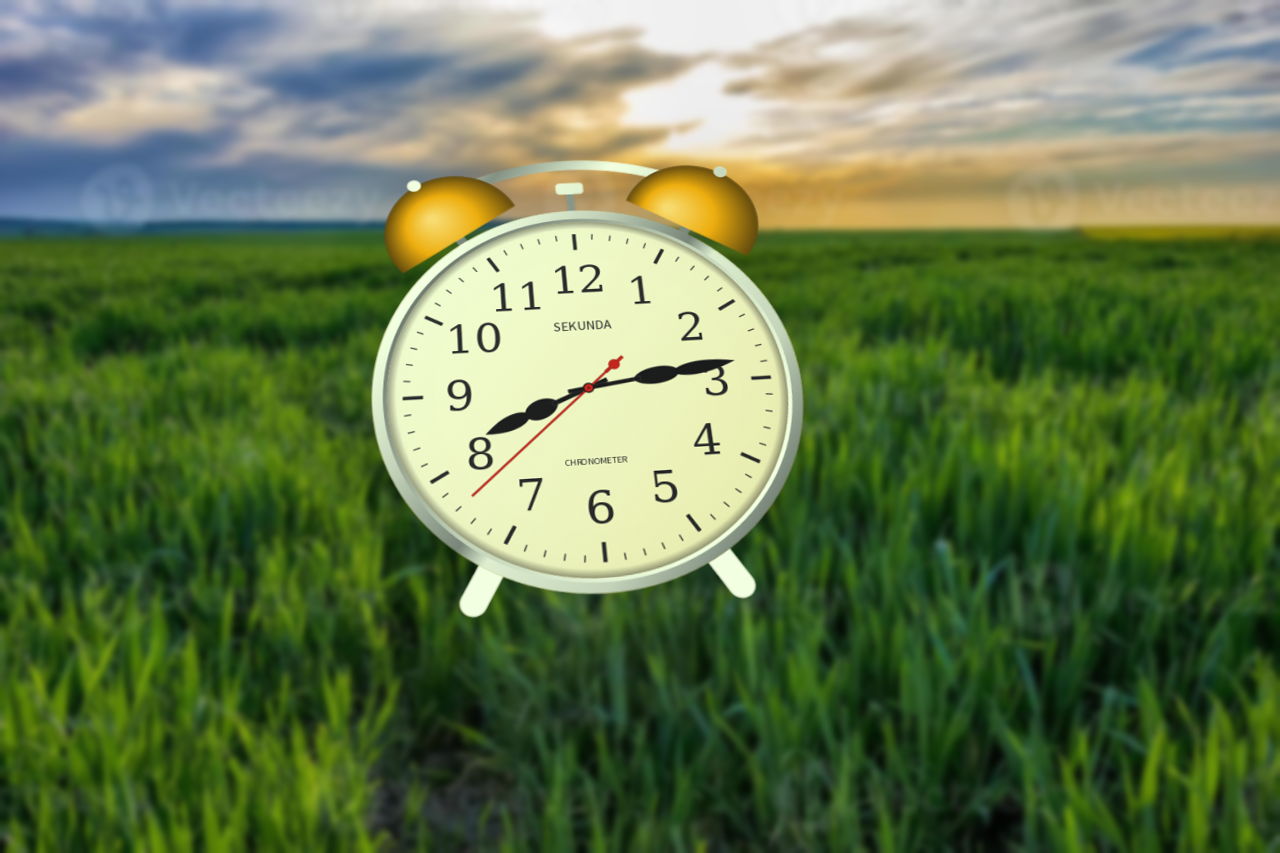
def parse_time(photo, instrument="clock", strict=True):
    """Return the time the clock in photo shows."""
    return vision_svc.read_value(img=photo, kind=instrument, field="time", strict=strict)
8:13:38
